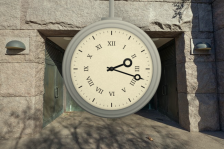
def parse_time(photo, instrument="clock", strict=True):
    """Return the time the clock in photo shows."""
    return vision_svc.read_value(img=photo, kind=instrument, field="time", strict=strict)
2:18
